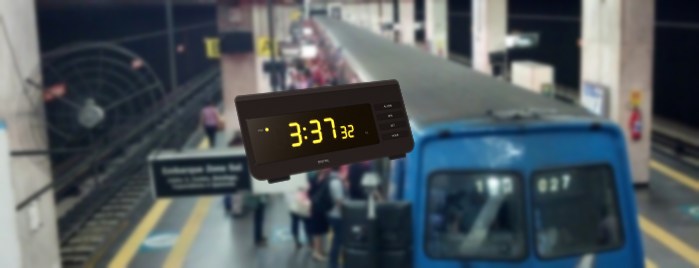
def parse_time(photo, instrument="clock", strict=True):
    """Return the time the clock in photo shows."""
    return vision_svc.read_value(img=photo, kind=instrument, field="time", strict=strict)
3:37:32
